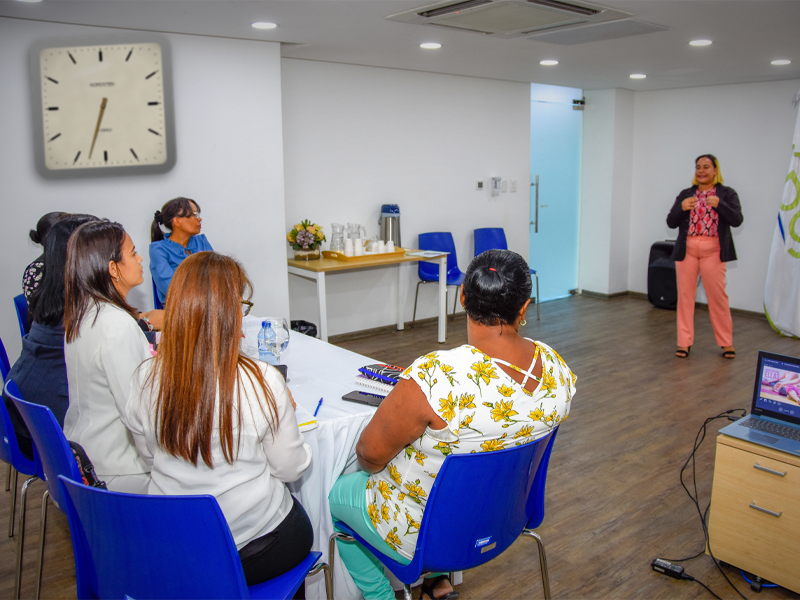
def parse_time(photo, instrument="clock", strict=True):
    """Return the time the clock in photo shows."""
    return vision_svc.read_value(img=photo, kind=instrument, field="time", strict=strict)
6:33
